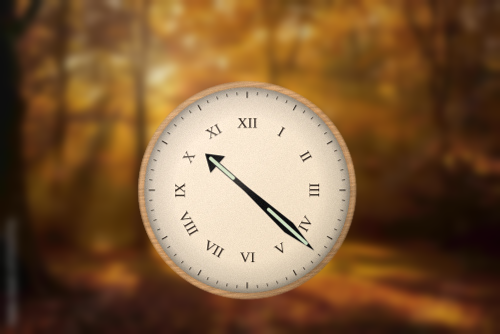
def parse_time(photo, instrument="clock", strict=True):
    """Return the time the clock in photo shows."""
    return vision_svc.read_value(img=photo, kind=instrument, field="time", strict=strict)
10:22
